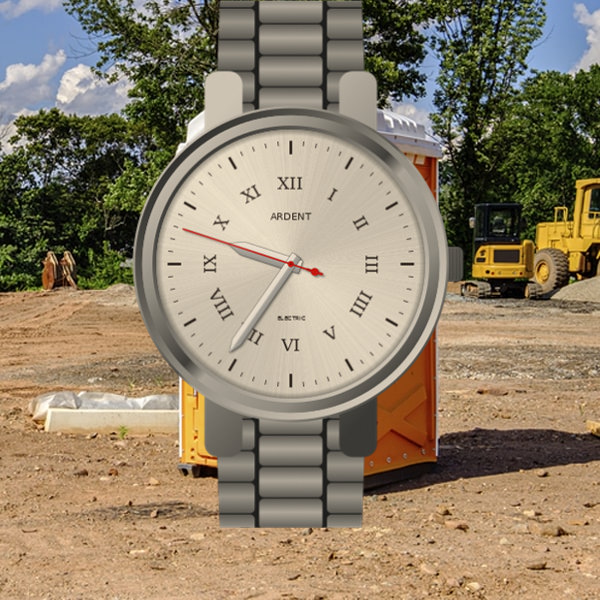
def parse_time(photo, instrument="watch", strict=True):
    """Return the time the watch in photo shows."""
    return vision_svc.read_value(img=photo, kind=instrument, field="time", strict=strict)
9:35:48
